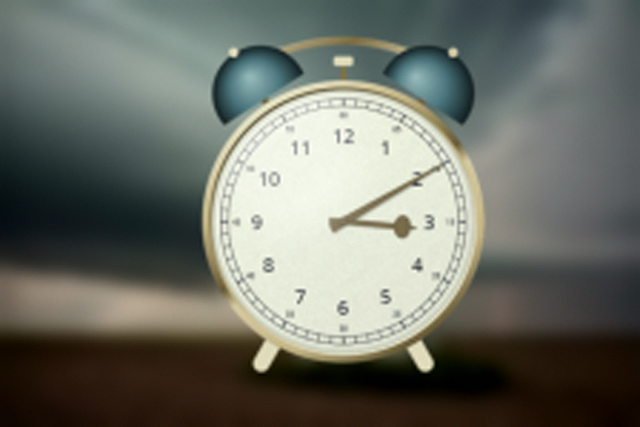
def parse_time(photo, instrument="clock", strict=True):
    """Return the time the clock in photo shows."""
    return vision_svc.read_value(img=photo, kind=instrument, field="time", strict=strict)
3:10
